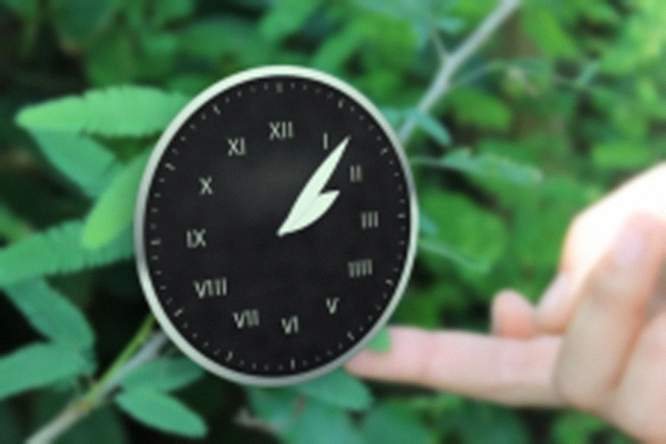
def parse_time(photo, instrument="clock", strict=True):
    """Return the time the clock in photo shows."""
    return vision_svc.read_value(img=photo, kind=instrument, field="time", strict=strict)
2:07
